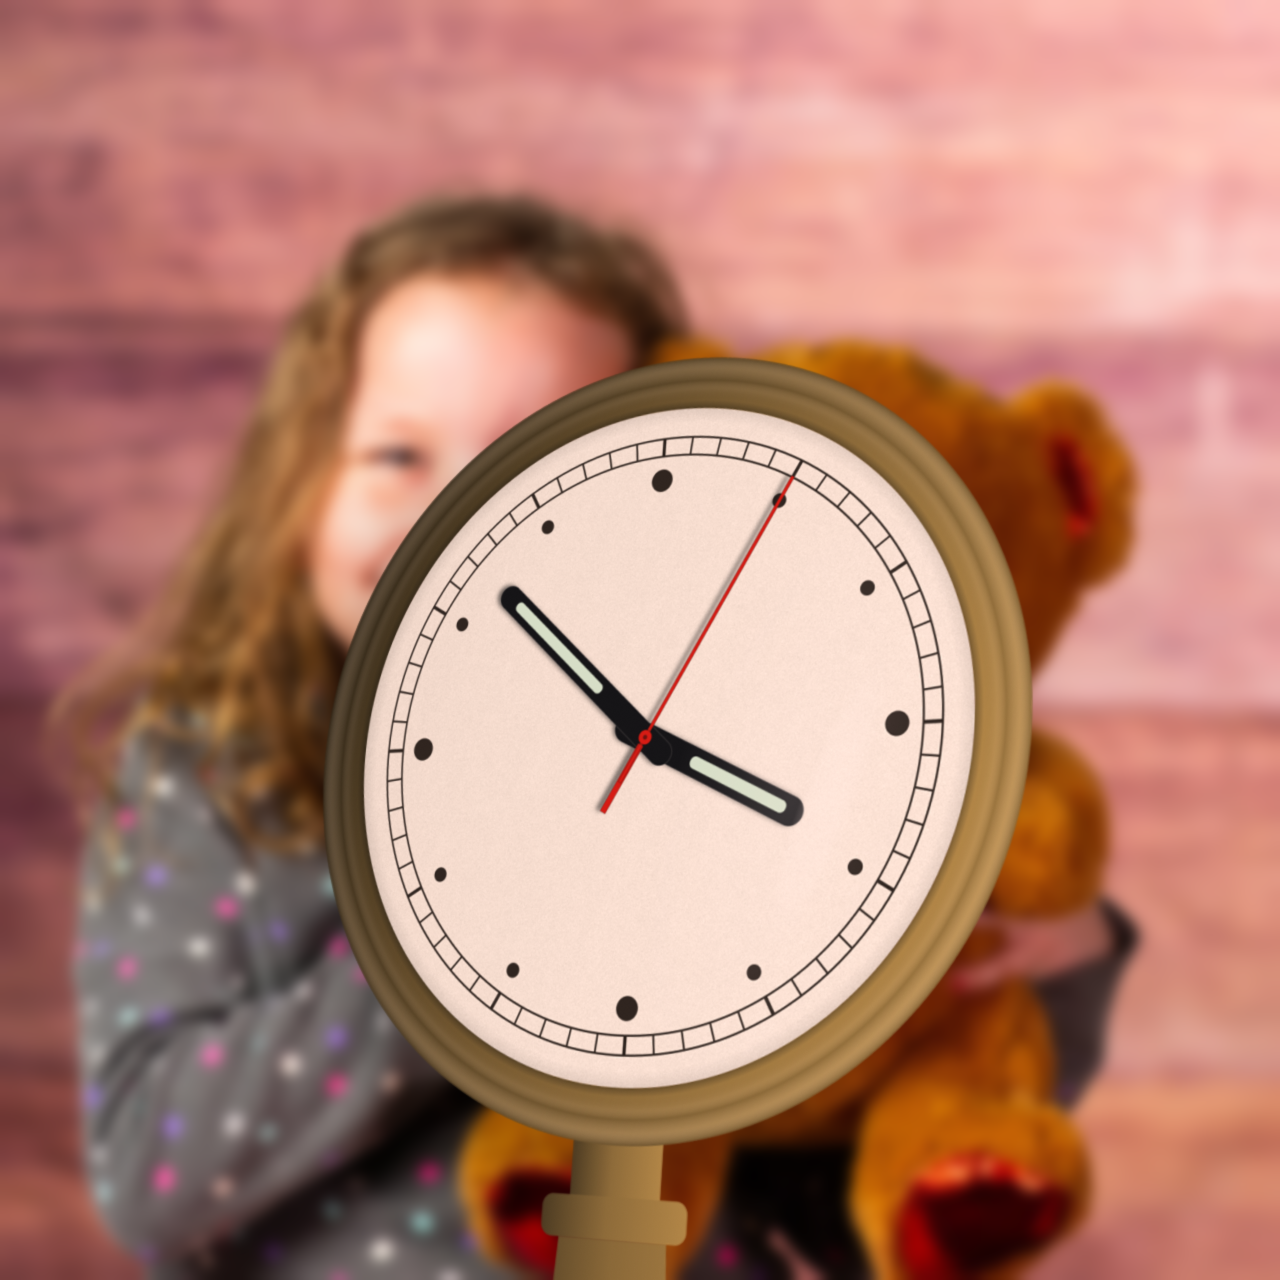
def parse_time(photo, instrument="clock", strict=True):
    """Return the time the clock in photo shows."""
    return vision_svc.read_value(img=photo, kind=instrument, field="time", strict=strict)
3:52:05
